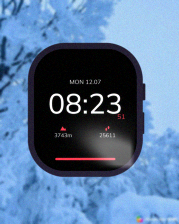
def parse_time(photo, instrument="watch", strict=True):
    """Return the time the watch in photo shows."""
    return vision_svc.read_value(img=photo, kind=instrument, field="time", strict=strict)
8:23
